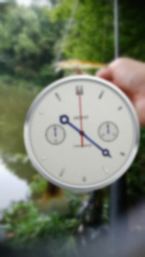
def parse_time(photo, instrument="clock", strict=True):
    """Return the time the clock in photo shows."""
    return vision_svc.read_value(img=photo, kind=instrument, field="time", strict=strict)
10:22
